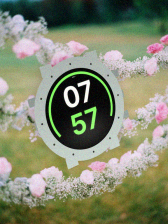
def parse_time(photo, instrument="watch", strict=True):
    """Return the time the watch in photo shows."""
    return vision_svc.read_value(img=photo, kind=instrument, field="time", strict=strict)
7:57
